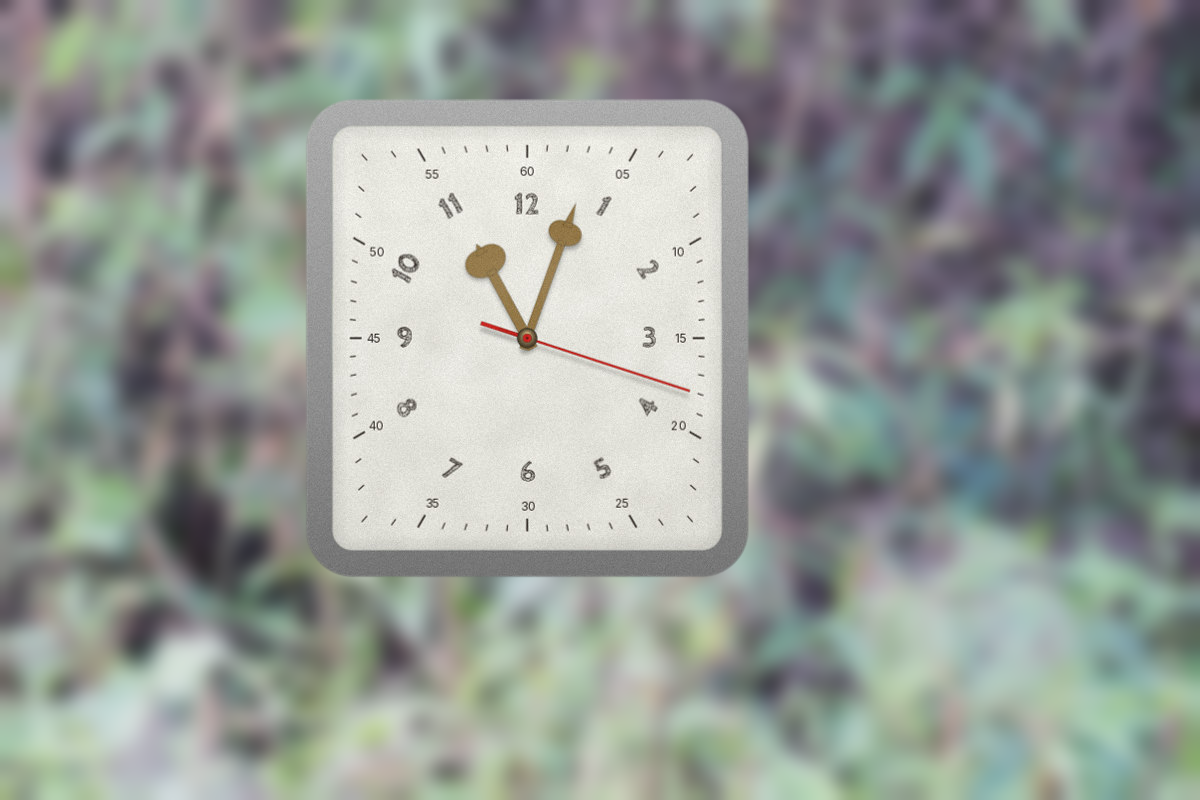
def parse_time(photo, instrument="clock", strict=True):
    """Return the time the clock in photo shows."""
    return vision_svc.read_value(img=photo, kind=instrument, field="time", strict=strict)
11:03:18
